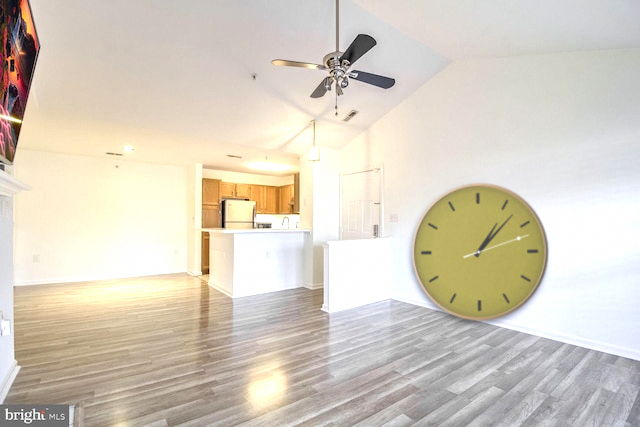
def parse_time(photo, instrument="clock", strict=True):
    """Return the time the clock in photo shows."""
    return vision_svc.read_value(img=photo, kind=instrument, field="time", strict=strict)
1:07:12
